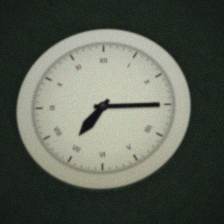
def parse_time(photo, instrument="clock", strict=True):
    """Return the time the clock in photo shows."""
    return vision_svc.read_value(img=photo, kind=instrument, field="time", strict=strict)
7:15
